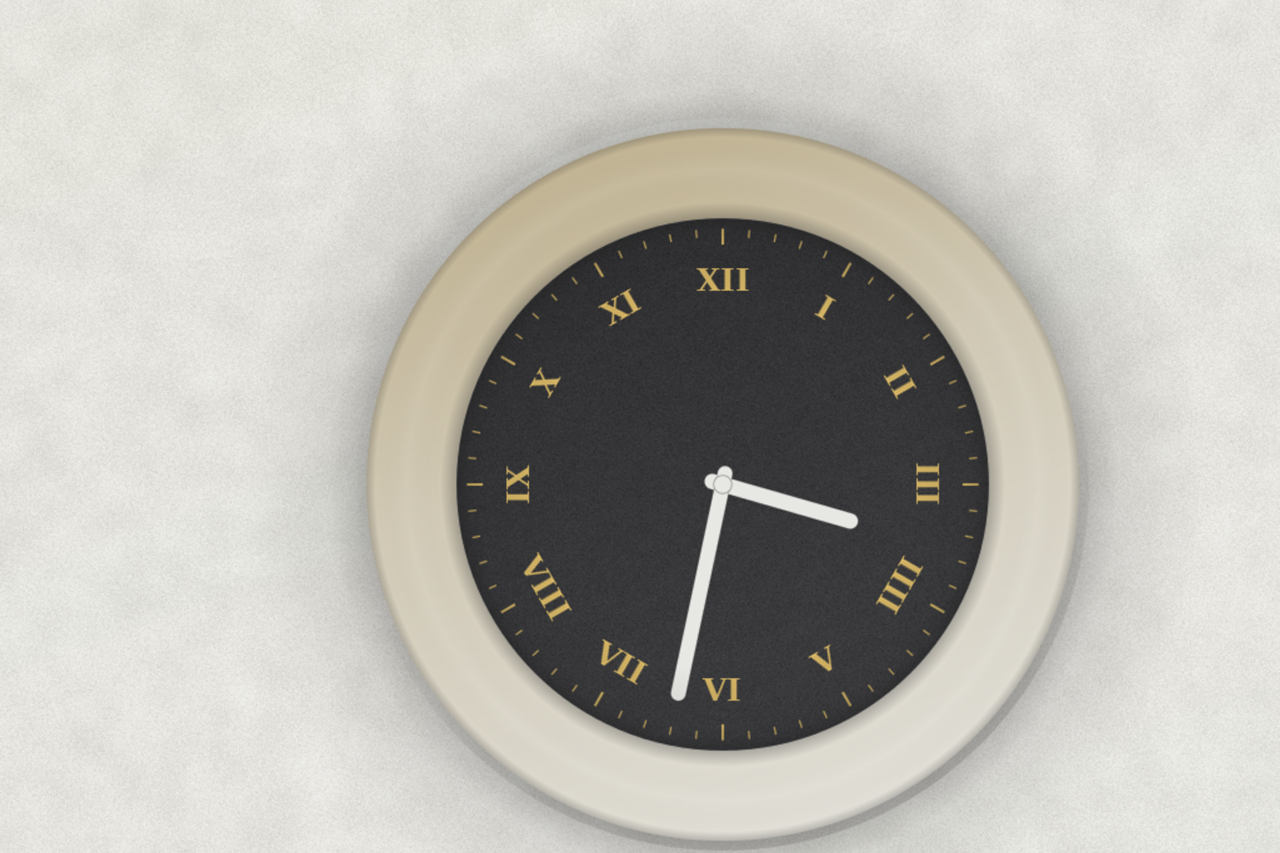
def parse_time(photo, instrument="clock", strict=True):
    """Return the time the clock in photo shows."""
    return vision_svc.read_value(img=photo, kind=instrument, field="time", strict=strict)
3:32
